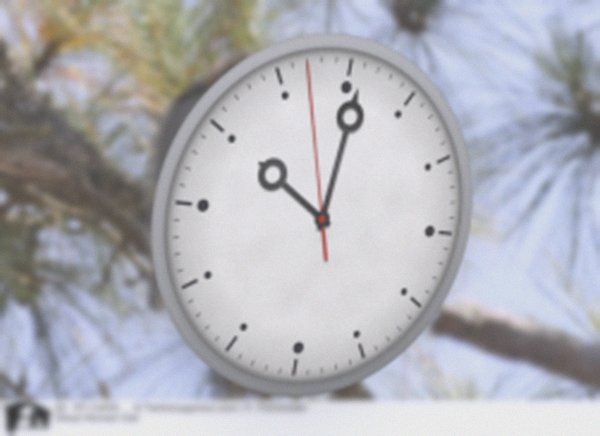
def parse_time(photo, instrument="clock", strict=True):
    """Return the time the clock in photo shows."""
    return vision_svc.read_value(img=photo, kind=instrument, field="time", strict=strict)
10:00:57
